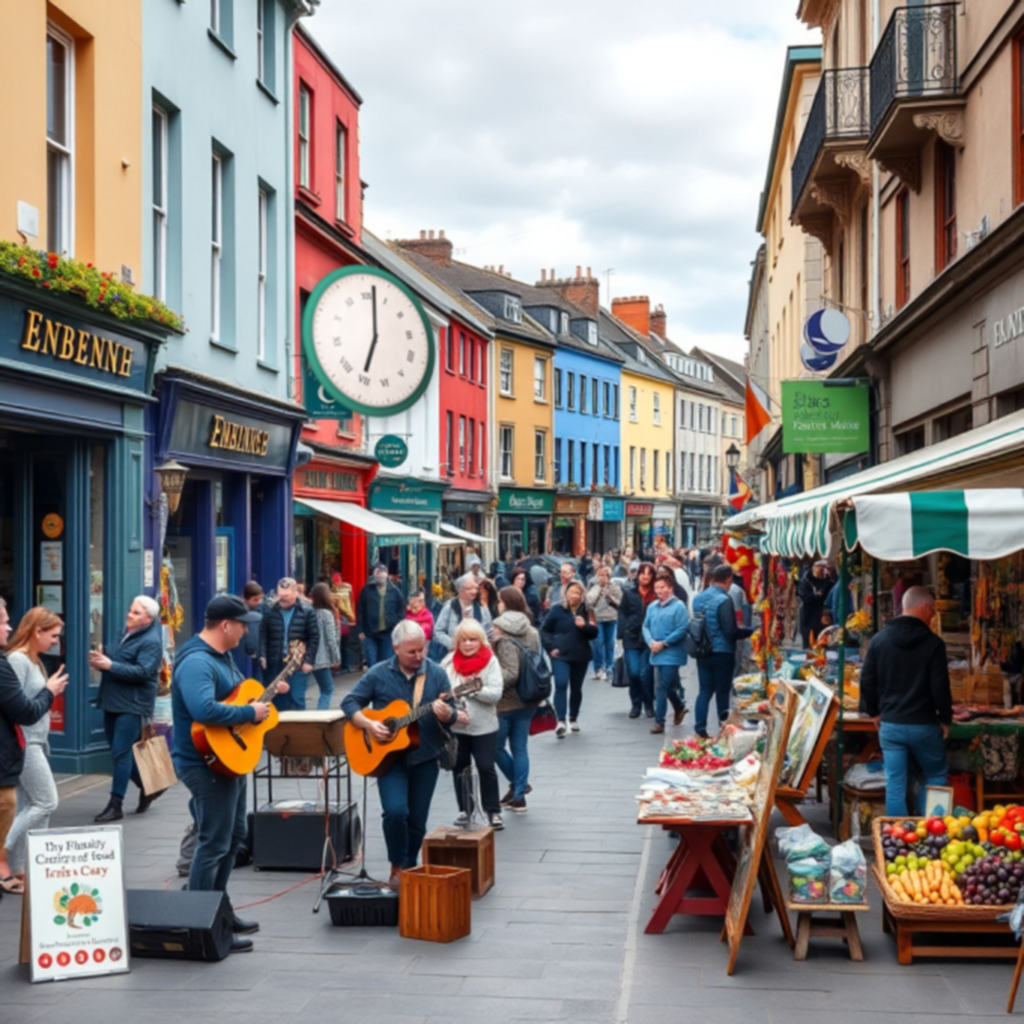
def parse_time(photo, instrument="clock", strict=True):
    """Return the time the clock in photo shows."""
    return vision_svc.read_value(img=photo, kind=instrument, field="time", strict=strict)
7:02
